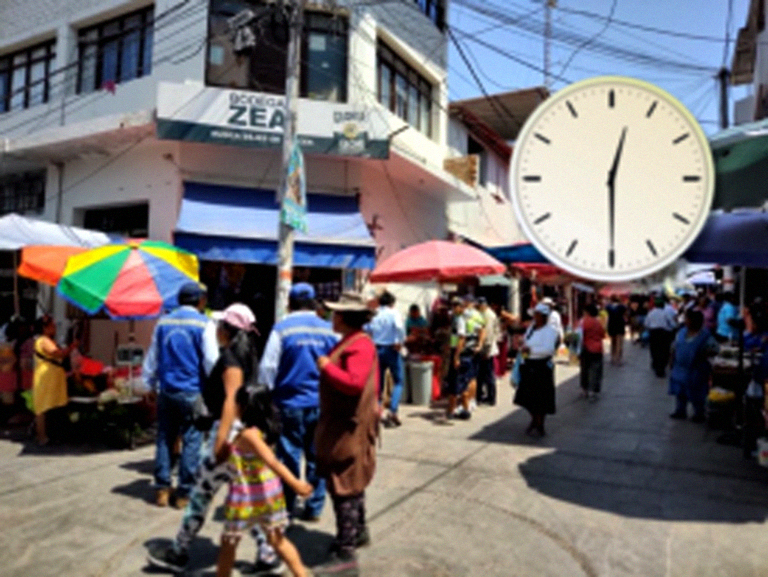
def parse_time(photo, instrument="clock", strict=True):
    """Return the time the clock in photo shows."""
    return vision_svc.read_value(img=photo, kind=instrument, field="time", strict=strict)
12:30
